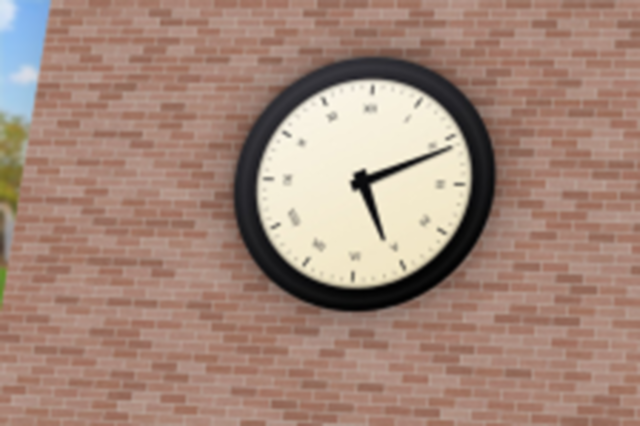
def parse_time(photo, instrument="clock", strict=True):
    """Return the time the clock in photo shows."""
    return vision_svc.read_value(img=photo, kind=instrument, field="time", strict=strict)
5:11
